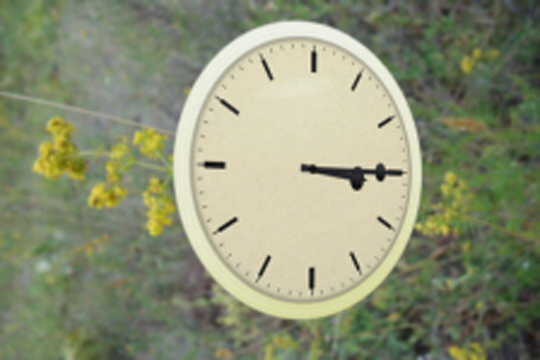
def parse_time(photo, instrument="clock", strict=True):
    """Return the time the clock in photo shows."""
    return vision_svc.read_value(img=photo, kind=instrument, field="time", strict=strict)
3:15
